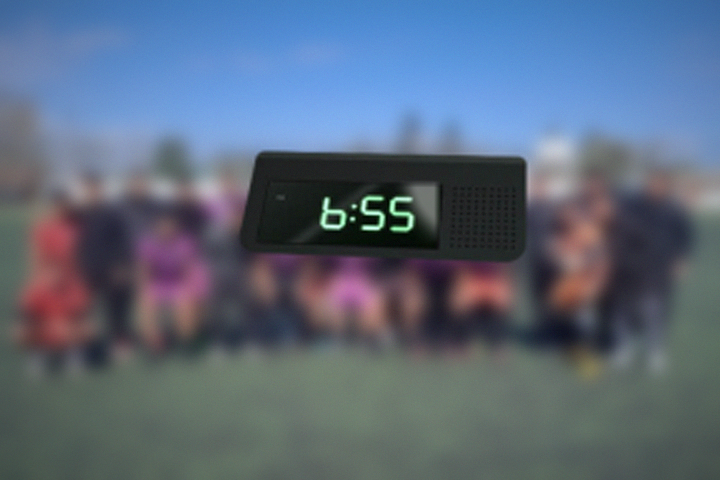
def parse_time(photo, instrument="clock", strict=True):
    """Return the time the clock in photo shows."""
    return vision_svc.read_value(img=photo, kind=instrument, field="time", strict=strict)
6:55
